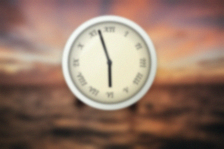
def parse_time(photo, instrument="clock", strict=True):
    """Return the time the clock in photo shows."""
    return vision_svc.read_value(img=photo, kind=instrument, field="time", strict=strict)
5:57
